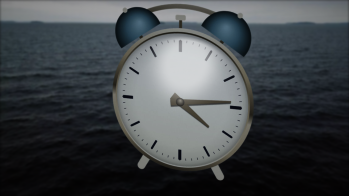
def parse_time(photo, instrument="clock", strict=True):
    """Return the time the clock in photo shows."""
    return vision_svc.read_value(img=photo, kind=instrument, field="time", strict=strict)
4:14
